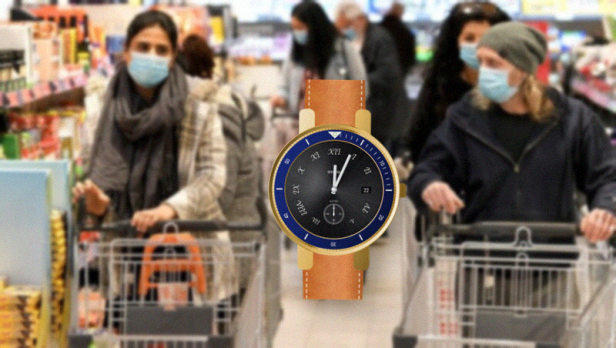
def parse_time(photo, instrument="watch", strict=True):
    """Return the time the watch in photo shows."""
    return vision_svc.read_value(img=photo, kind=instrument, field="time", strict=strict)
12:04
